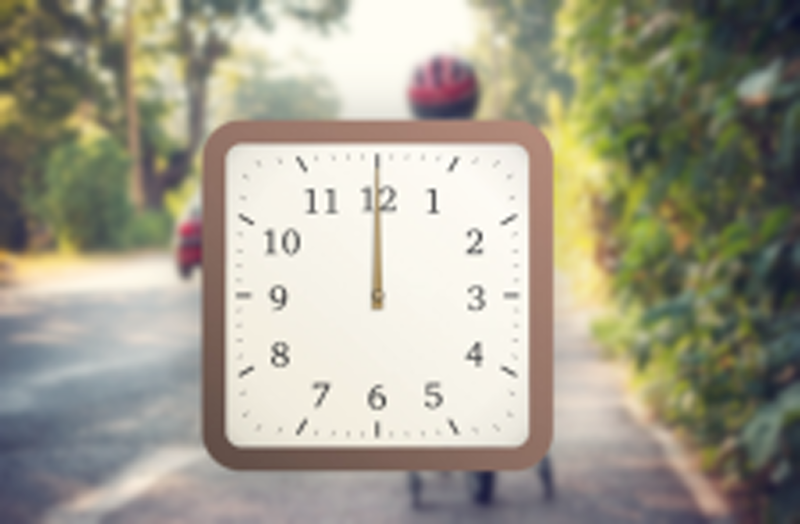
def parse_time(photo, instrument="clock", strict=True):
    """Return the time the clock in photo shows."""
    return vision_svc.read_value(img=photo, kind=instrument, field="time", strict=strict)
12:00
